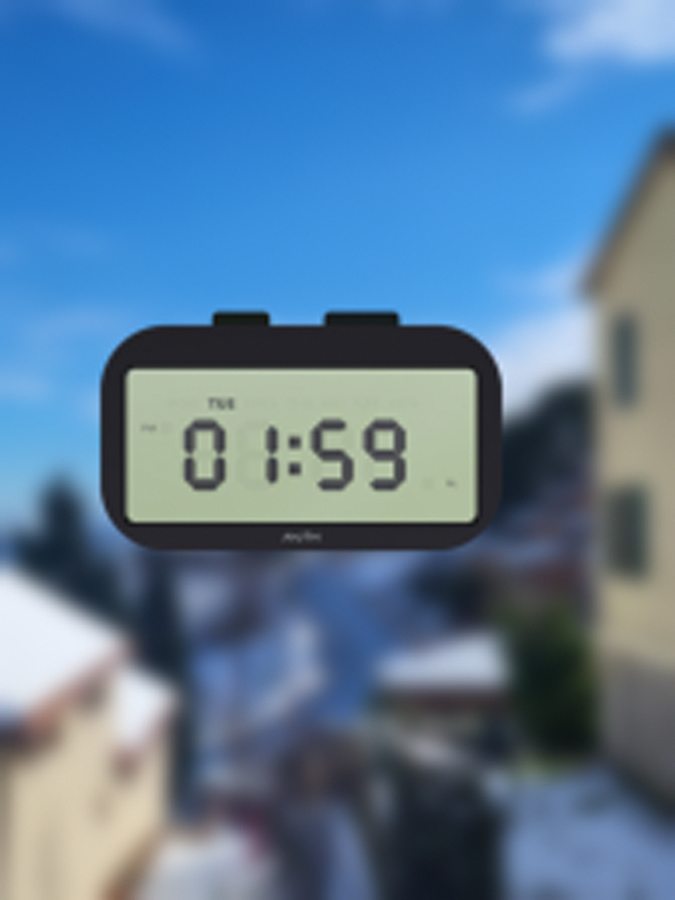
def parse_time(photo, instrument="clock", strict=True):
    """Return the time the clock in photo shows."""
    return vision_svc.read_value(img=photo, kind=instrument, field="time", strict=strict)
1:59
